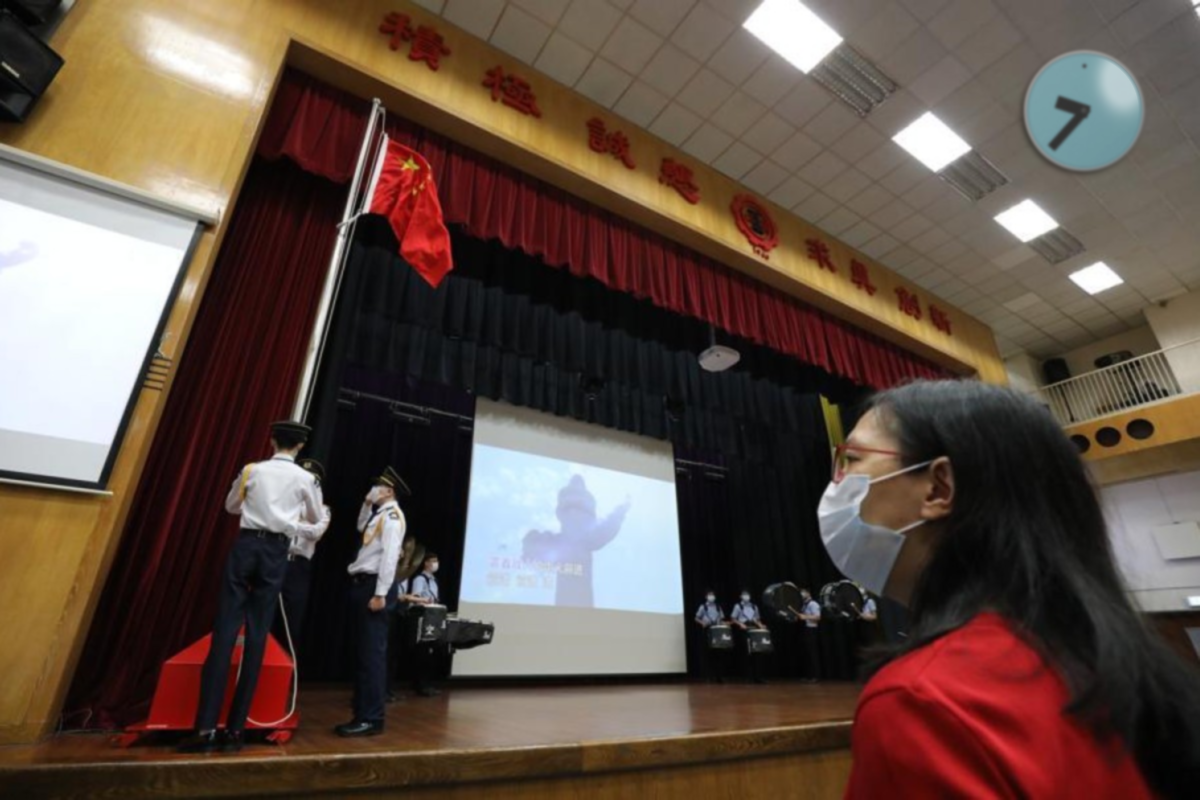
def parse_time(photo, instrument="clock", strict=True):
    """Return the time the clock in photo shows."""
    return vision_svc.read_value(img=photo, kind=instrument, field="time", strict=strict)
9:37
